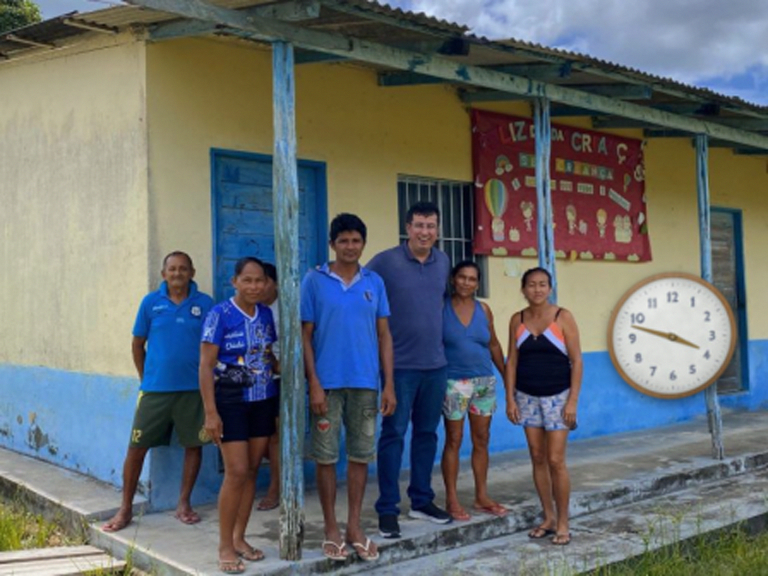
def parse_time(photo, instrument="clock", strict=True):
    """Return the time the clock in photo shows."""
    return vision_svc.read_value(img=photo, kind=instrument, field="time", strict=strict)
3:48
